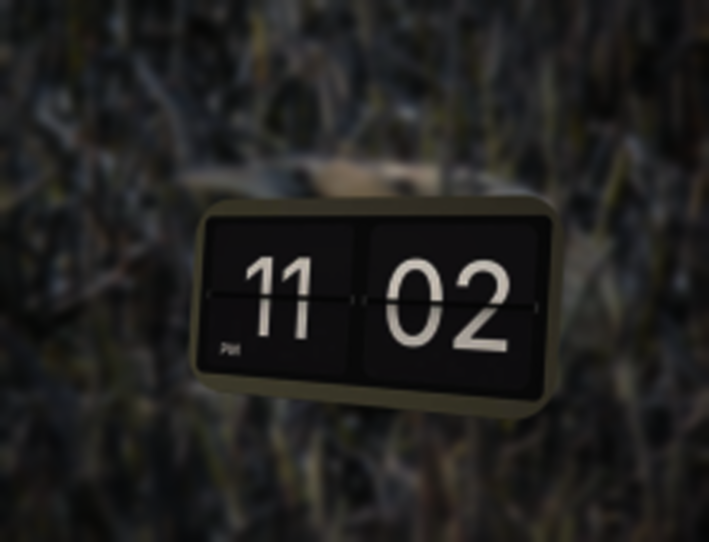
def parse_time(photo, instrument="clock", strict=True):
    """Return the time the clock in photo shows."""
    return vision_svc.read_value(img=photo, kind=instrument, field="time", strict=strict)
11:02
